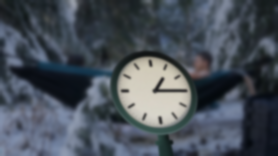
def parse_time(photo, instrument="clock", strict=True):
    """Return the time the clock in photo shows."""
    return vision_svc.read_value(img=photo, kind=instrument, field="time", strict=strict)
1:15
